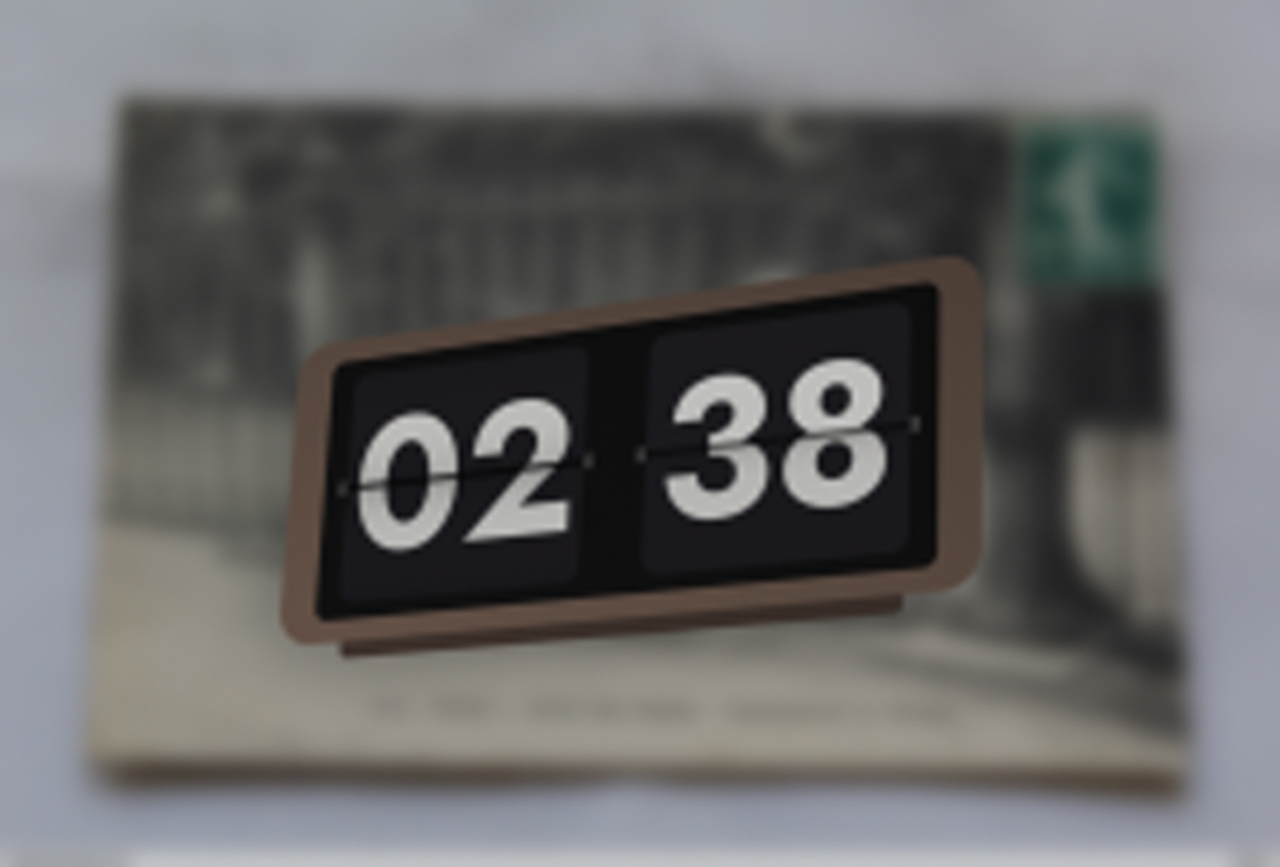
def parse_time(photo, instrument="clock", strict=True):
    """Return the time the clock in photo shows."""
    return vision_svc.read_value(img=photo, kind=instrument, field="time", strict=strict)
2:38
